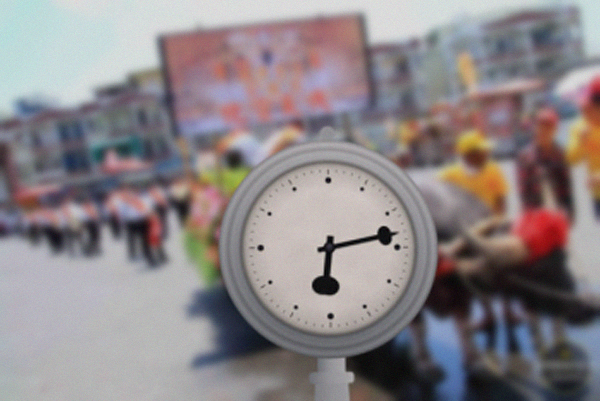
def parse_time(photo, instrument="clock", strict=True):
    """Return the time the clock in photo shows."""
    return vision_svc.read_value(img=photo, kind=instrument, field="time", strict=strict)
6:13
